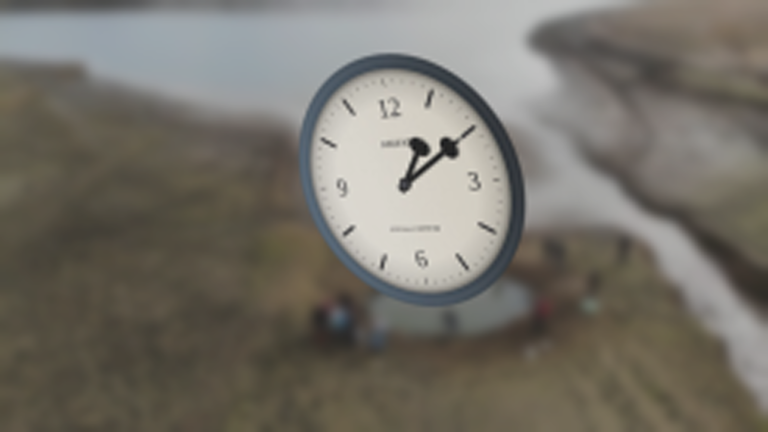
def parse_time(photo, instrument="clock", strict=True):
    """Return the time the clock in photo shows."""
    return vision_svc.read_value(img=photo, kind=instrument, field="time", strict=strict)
1:10
